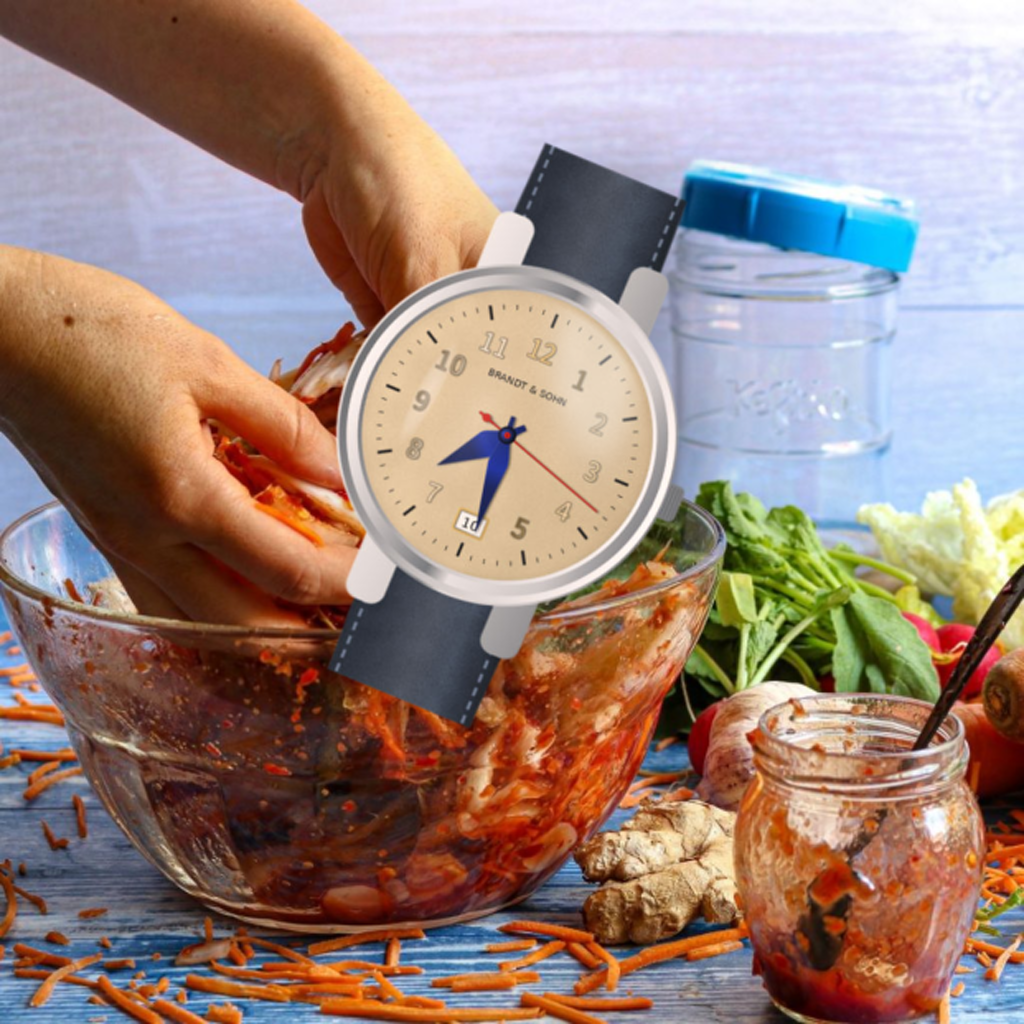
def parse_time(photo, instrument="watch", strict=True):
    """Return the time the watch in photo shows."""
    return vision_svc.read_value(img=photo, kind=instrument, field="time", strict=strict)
7:29:18
